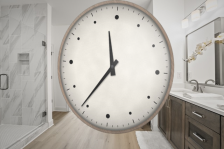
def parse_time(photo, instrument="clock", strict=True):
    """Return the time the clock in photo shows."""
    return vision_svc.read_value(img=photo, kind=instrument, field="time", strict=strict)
11:36
